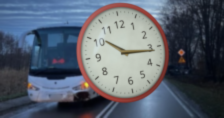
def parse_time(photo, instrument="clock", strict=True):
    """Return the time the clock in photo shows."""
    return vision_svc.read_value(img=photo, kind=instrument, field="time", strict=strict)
10:16
